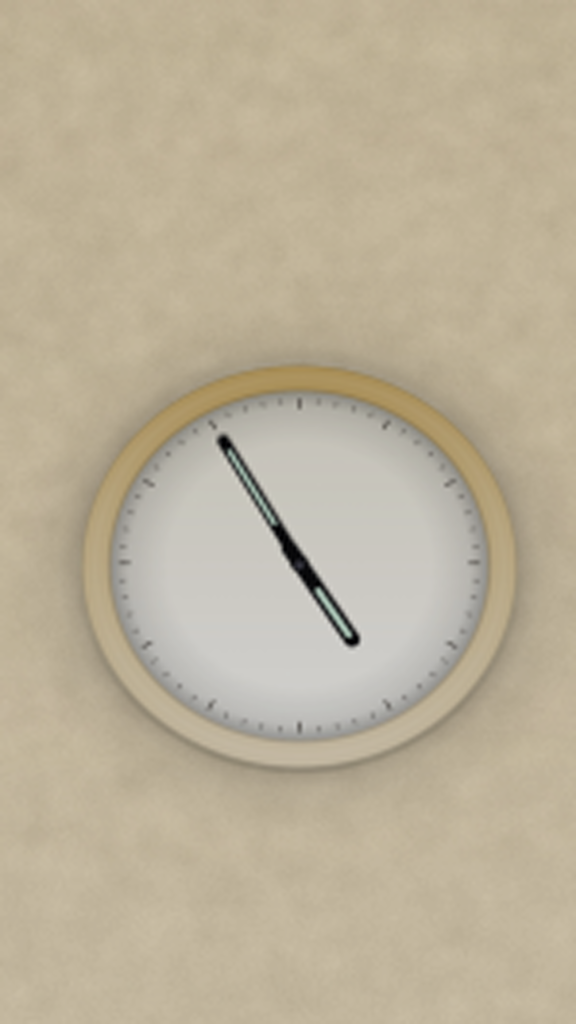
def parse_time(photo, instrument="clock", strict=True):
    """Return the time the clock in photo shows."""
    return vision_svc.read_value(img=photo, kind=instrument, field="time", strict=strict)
4:55
